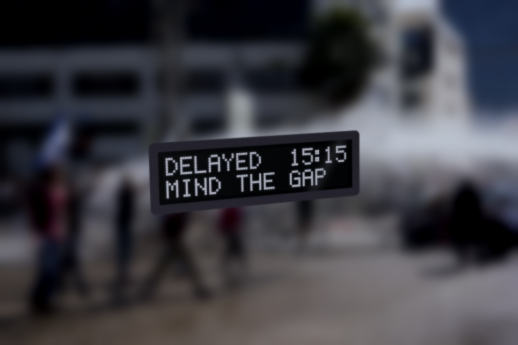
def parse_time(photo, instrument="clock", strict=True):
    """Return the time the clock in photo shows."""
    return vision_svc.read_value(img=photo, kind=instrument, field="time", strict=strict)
15:15
